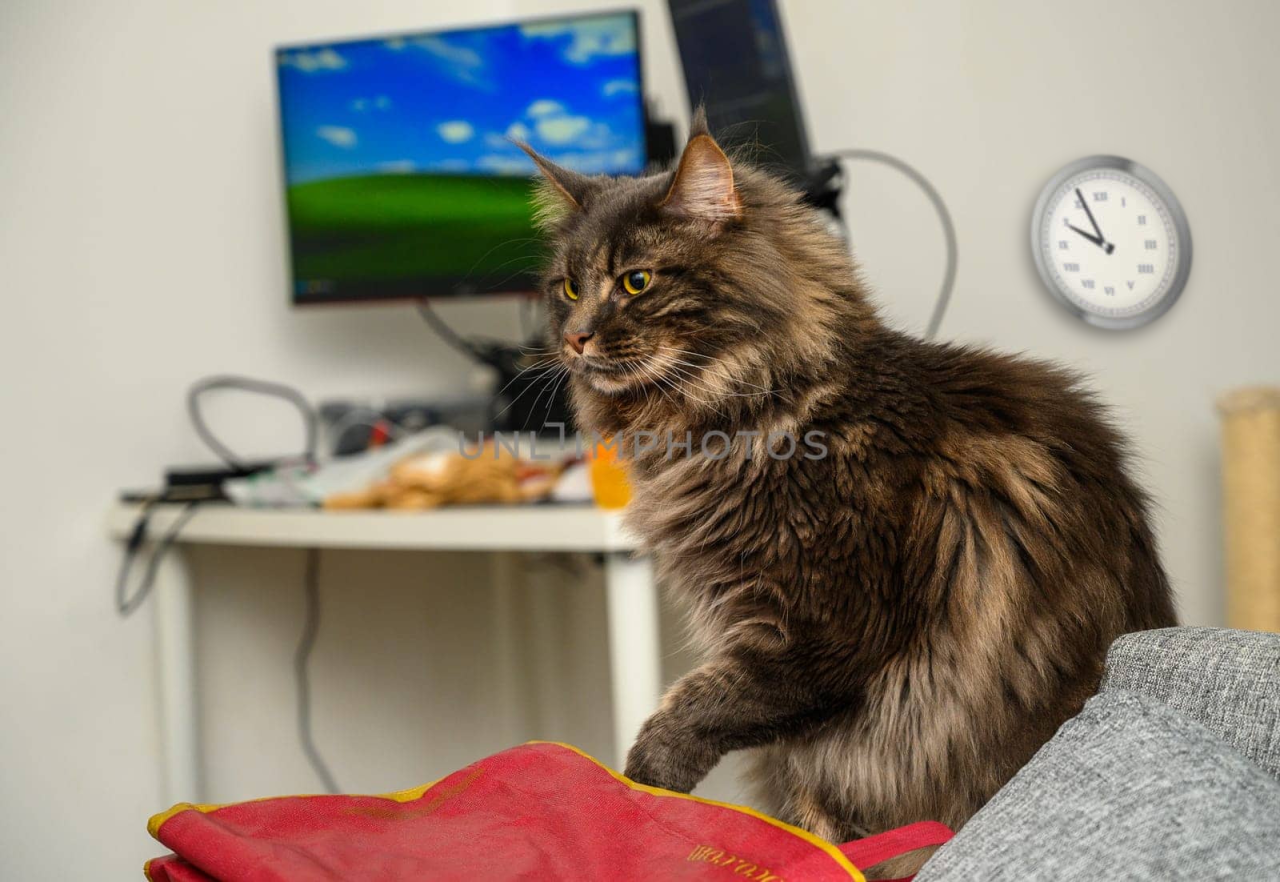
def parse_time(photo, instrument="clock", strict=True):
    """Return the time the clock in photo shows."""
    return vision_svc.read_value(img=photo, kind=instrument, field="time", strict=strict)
9:56
